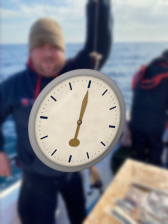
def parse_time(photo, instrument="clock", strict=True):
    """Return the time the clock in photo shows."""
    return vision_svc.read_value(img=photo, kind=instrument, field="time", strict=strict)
6:00
